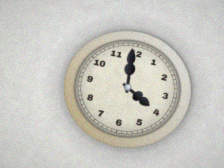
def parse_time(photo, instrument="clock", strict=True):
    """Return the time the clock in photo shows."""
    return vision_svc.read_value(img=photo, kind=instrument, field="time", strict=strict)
3:59
